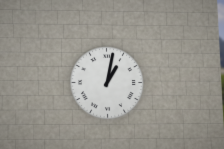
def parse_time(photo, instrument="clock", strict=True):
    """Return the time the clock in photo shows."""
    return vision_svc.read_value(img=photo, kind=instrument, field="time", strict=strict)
1:02
